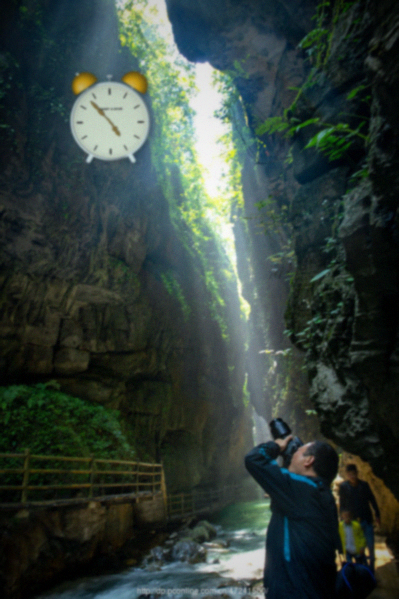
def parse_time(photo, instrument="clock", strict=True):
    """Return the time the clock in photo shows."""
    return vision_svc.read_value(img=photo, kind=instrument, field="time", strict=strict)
4:53
